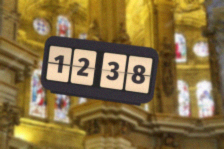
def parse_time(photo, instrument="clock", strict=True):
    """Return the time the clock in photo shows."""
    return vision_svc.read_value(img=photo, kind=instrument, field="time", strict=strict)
12:38
